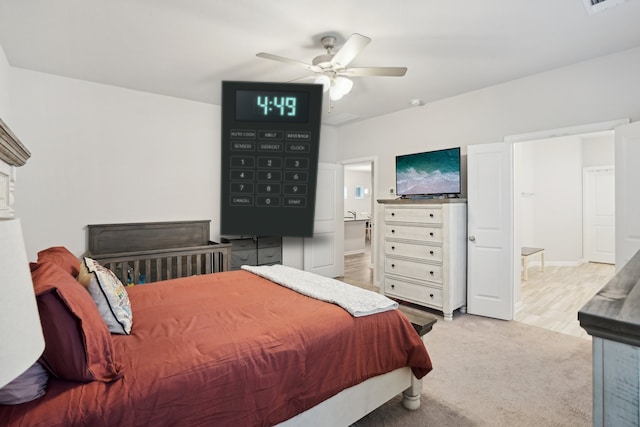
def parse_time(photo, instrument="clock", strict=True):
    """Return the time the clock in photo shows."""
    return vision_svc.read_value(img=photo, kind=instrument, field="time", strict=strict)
4:49
